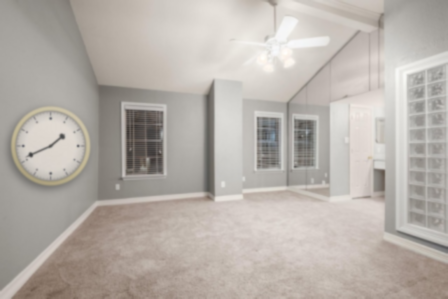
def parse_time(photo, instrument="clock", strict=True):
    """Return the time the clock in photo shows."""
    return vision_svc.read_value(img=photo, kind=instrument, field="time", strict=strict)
1:41
